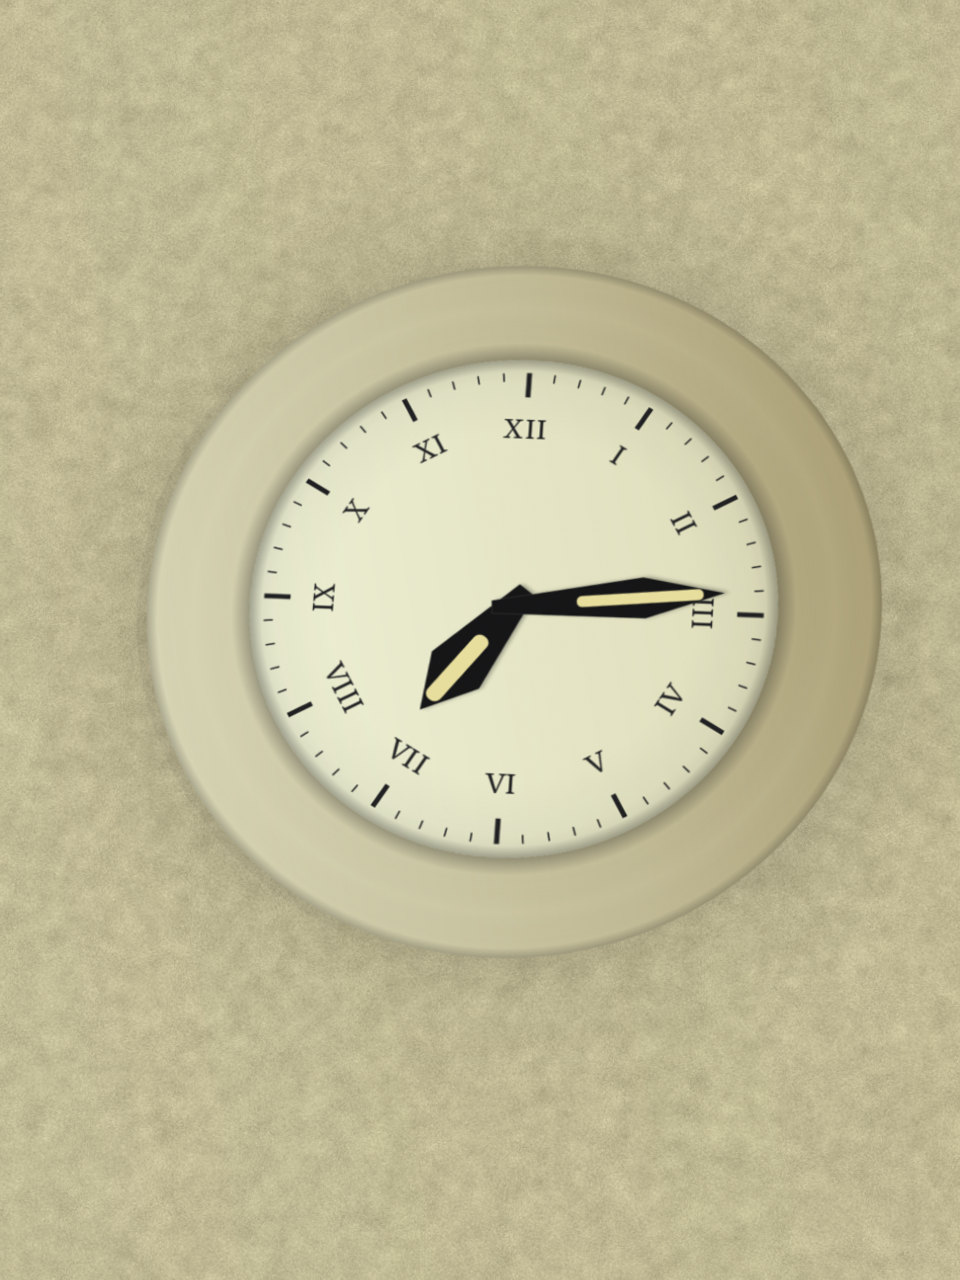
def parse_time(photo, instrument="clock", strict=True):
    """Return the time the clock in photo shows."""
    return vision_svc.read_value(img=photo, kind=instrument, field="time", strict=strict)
7:14
